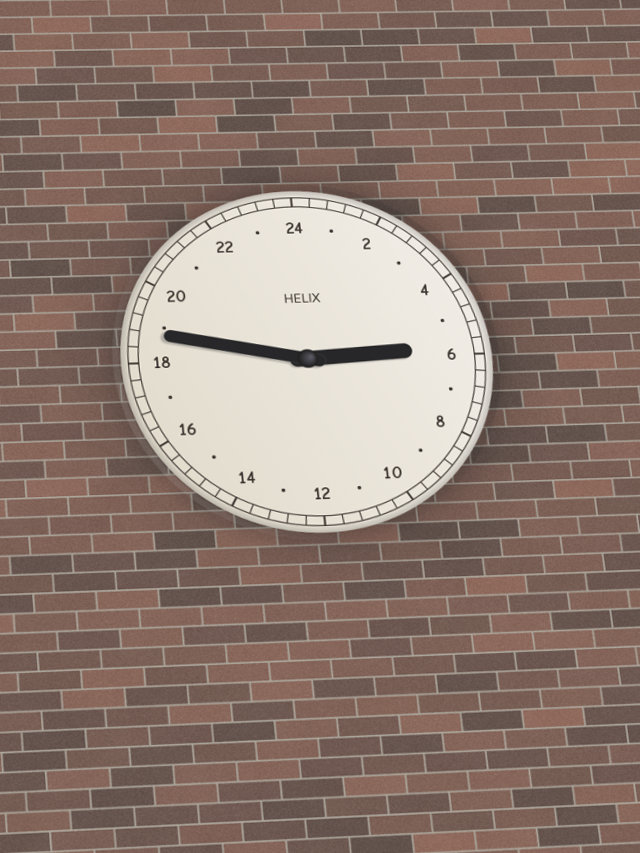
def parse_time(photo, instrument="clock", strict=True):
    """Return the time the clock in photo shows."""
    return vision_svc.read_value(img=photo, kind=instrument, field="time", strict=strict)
5:47
